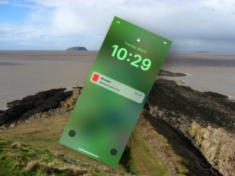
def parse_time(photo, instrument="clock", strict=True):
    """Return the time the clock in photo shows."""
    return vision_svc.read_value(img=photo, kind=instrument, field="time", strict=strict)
10:29
